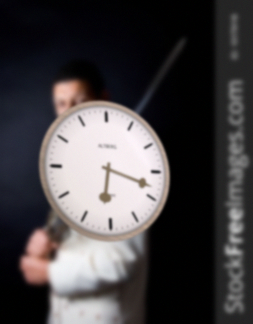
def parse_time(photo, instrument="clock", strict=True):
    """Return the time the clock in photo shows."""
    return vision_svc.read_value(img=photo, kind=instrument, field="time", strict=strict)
6:18
